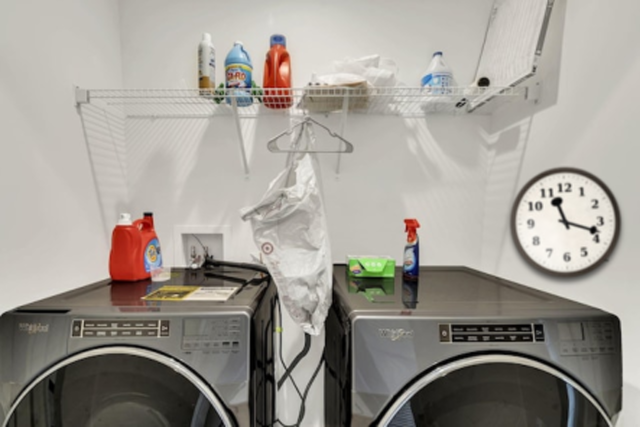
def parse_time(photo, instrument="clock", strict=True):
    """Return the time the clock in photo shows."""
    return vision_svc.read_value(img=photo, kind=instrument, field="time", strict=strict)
11:18
